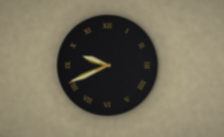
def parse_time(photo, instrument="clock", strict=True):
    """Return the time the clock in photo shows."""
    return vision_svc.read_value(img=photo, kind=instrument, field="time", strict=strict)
9:41
